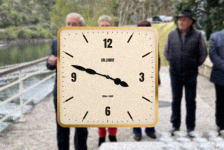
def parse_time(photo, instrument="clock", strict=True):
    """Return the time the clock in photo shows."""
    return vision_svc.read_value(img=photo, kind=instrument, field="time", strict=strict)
3:48
